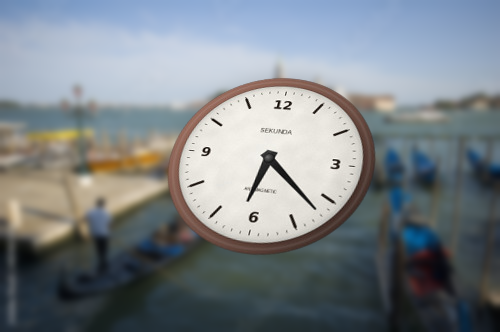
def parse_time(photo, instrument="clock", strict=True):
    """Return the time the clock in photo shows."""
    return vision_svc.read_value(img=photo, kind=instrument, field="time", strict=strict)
6:22
